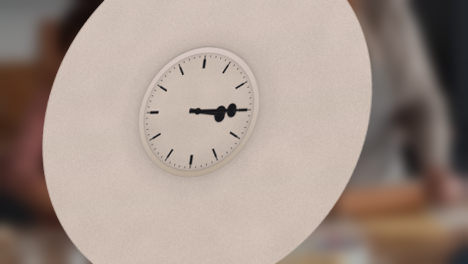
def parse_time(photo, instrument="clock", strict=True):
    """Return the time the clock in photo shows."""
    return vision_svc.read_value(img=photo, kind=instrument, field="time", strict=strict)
3:15
